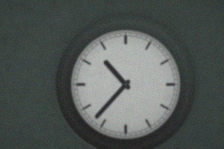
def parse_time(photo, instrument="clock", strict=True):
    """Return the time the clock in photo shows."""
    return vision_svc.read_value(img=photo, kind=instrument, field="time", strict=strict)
10:37
